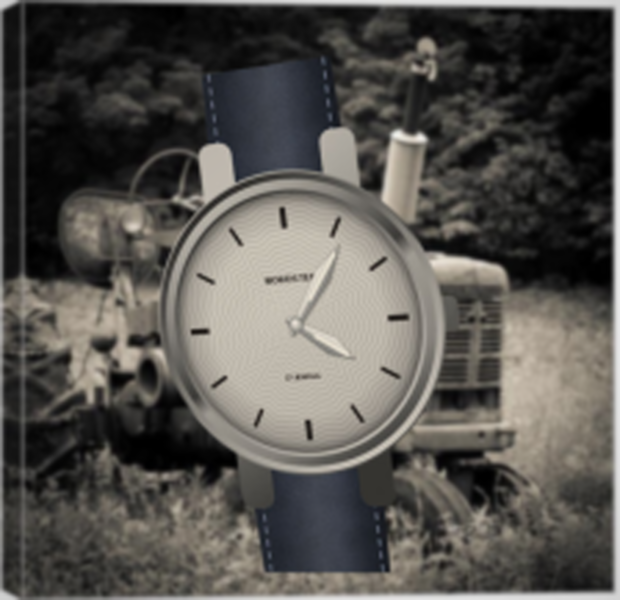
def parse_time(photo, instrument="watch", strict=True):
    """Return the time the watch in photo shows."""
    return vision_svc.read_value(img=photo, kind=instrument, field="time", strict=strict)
4:06
